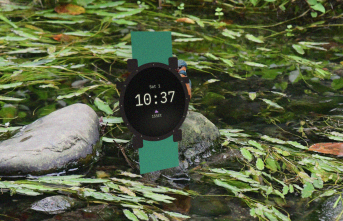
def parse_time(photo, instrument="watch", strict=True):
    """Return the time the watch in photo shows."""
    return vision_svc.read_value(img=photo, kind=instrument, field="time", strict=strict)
10:37
